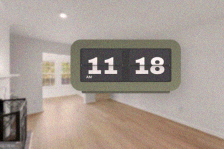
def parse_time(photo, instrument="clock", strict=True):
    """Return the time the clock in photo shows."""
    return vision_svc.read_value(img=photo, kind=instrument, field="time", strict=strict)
11:18
